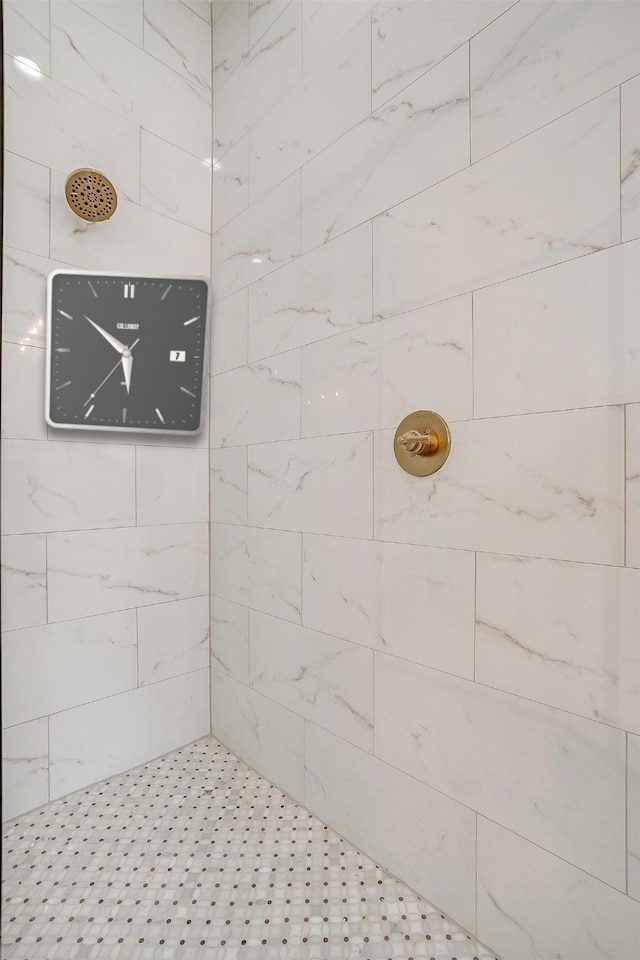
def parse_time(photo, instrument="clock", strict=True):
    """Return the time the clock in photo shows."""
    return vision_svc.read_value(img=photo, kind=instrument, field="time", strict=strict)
5:51:36
